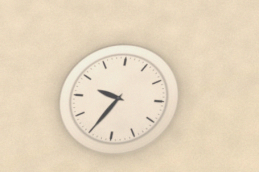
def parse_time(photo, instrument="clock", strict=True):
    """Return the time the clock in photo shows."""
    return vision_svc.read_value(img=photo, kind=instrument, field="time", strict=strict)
9:35
